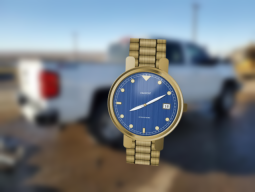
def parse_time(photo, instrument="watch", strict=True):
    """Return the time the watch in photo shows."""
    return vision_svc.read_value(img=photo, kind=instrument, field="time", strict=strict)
8:10
